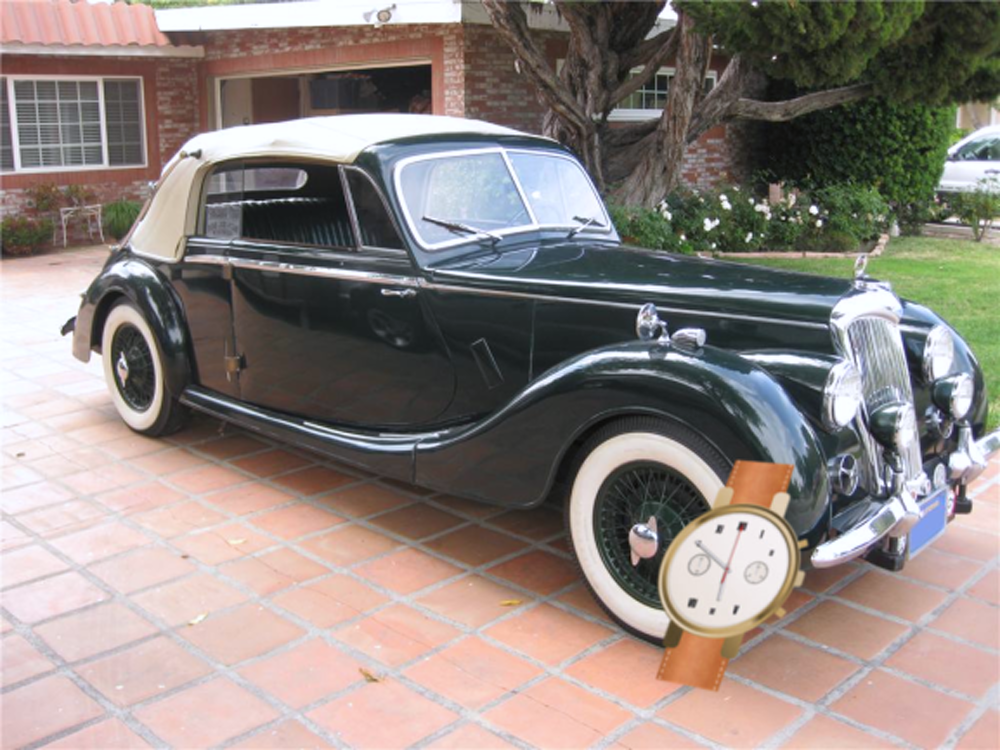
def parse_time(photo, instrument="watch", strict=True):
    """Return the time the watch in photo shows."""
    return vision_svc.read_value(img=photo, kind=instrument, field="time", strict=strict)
5:50
